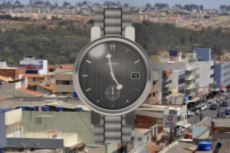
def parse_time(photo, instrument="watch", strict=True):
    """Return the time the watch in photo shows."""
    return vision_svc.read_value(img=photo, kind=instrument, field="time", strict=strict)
4:58
